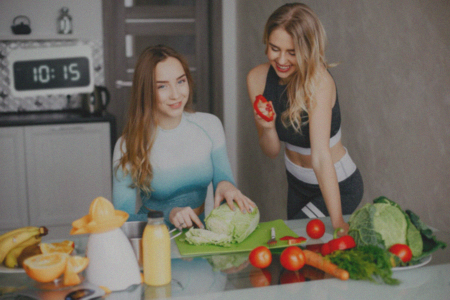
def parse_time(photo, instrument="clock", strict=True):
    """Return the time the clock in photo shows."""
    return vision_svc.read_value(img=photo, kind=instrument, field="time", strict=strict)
10:15
